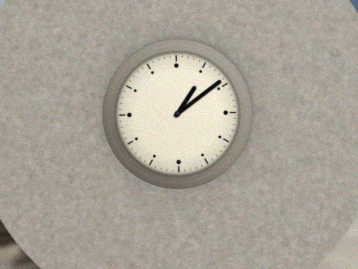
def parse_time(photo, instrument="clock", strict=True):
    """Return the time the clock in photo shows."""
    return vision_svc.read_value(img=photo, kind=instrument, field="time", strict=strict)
1:09
